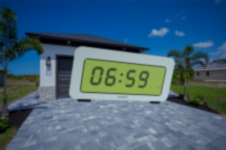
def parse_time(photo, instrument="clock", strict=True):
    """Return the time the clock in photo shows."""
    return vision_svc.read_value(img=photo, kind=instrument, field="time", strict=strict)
6:59
